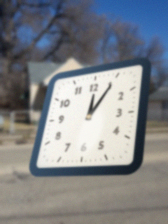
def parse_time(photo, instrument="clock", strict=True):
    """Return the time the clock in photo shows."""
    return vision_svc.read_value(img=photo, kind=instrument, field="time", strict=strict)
12:05
